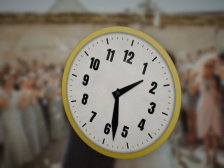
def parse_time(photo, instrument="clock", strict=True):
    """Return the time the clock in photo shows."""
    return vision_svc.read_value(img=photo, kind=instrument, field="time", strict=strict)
1:28
